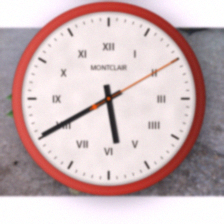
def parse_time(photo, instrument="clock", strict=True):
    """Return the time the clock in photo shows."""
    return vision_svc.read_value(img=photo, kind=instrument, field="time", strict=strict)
5:40:10
